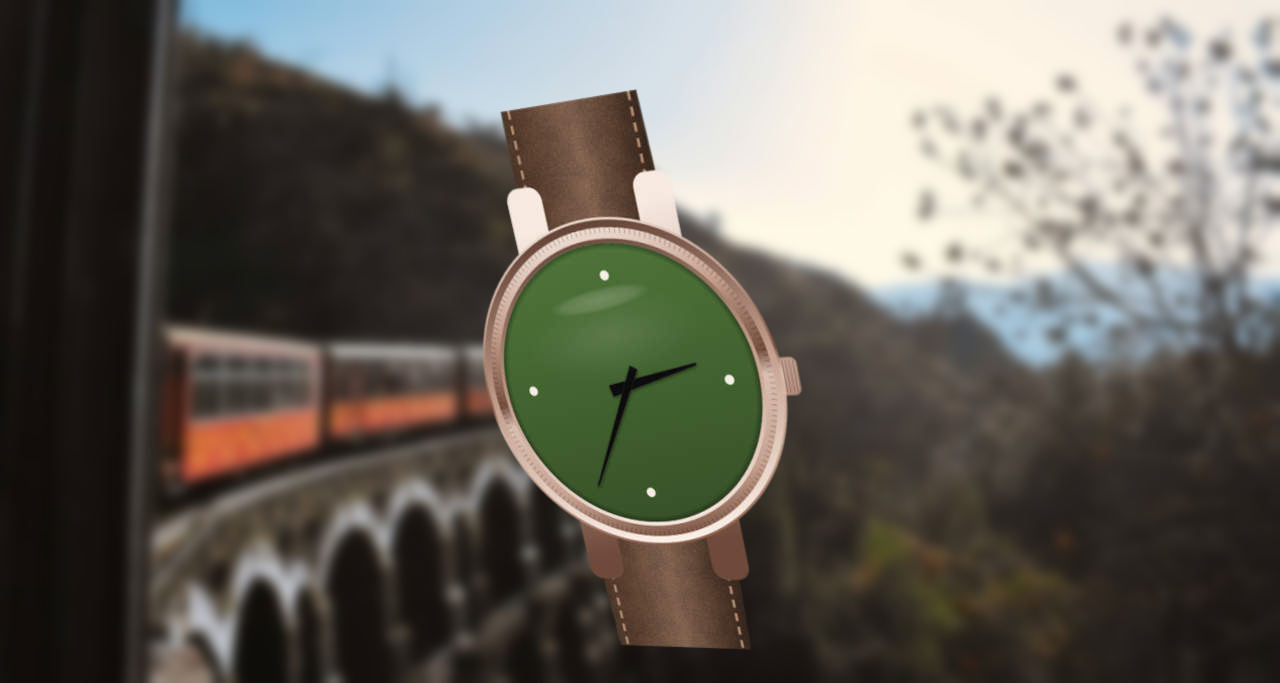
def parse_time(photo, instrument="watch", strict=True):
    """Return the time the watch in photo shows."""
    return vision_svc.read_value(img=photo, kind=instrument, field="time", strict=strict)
2:35
